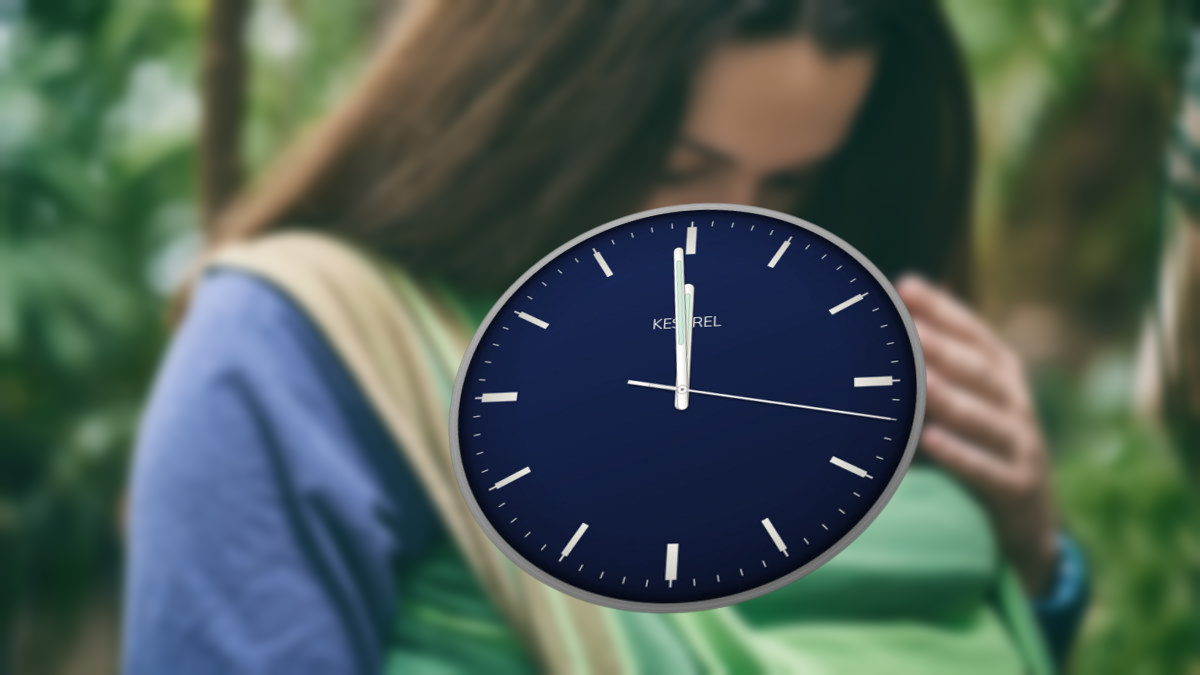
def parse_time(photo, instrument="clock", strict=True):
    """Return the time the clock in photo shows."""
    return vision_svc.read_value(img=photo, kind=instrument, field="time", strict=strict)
11:59:17
